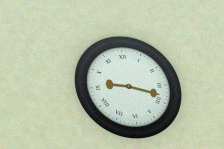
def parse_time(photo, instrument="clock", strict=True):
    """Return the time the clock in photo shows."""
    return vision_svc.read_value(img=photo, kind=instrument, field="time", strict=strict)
9:18
